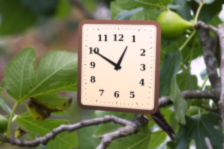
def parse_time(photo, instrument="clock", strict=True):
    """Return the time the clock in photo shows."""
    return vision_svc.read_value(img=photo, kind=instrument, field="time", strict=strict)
12:50
